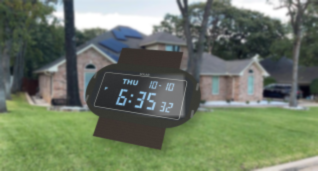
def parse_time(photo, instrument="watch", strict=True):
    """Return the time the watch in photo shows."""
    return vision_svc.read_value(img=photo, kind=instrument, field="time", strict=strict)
6:35:32
